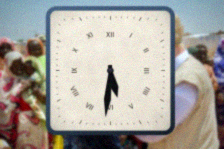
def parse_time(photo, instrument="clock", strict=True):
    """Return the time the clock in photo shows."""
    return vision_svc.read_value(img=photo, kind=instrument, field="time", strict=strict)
5:31
